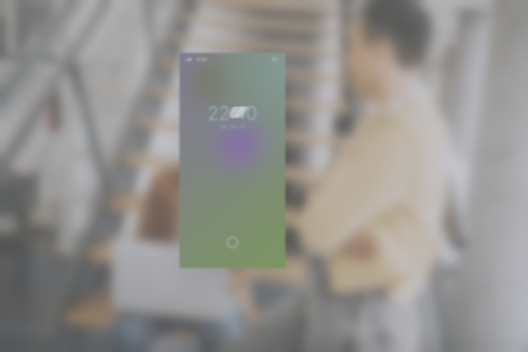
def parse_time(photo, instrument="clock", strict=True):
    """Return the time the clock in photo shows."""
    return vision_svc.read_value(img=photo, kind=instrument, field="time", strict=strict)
22:40
